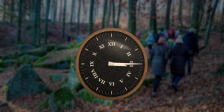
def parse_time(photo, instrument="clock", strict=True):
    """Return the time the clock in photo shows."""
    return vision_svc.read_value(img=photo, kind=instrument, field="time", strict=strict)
3:15
